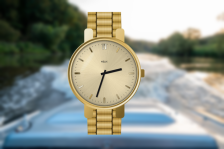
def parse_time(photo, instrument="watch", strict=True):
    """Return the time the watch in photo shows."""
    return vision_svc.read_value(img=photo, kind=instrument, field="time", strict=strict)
2:33
